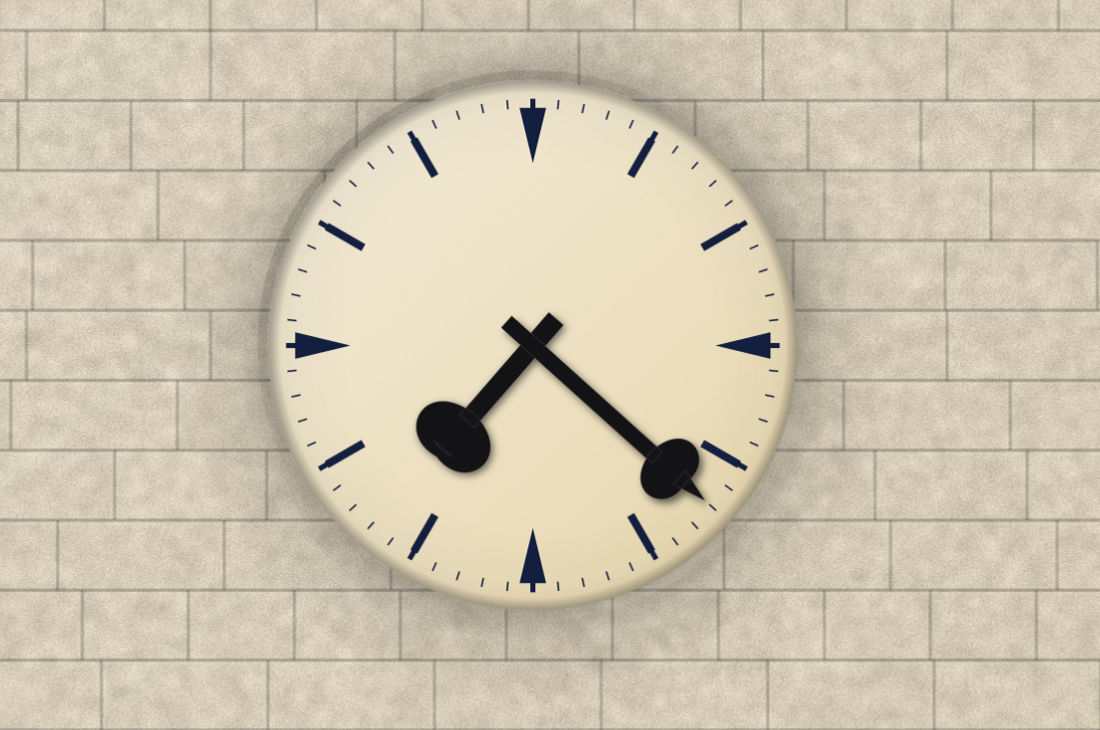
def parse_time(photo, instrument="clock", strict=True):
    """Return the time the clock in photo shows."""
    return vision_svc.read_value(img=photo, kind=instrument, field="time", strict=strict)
7:22
